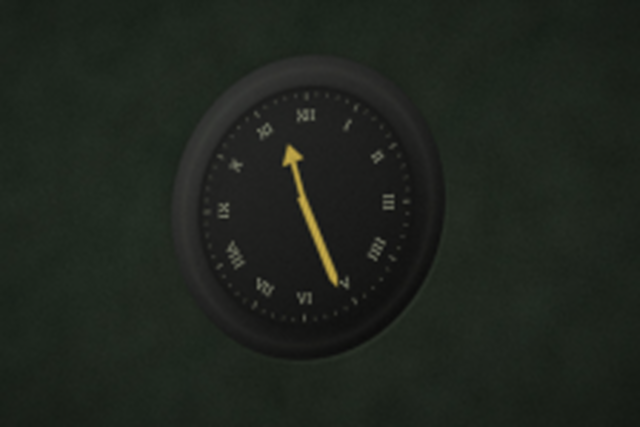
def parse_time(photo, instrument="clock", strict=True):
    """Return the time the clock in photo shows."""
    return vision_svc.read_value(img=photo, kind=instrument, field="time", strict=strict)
11:26
